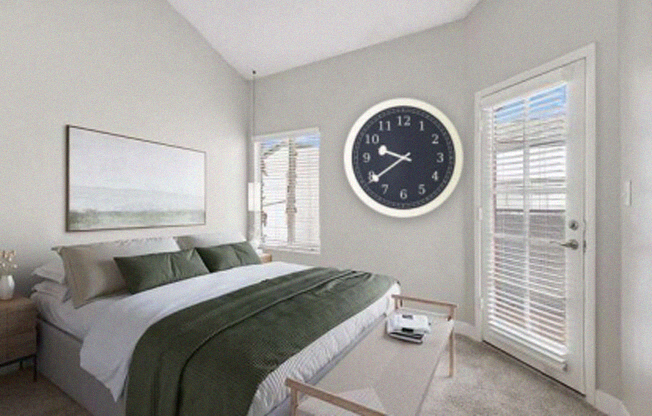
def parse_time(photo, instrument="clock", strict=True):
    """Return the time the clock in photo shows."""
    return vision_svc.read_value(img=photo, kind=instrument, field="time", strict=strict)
9:39
